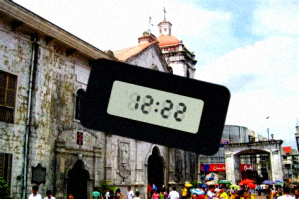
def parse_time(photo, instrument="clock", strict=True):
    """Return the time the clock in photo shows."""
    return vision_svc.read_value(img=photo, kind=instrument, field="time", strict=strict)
12:22
